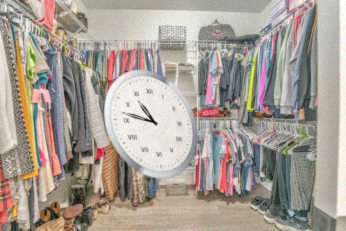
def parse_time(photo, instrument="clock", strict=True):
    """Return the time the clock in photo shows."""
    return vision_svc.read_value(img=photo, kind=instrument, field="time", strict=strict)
10:47
